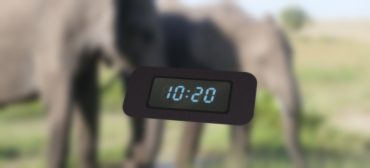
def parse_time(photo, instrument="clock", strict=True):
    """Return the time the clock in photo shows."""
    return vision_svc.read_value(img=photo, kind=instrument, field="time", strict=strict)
10:20
